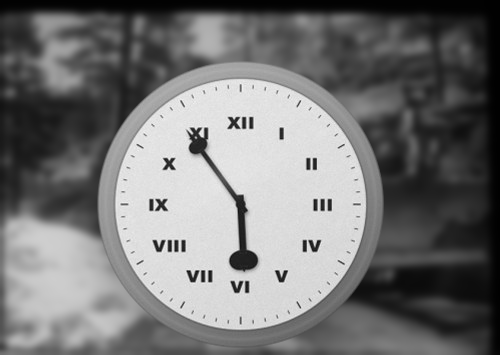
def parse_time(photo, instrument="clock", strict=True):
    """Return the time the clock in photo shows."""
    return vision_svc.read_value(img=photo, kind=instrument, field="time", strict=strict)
5:54
